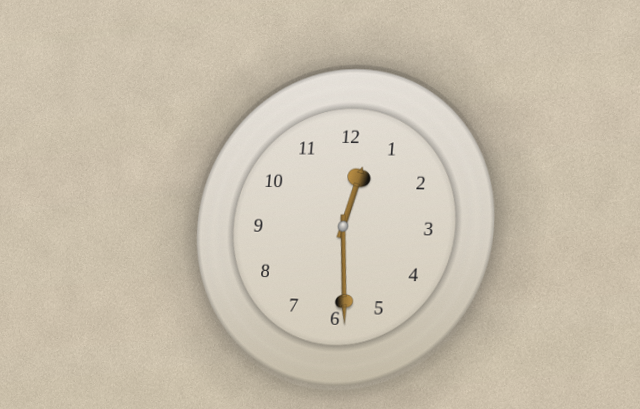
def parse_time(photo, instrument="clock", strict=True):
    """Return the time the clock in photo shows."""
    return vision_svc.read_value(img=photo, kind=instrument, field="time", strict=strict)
12:29
